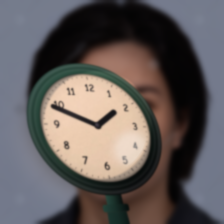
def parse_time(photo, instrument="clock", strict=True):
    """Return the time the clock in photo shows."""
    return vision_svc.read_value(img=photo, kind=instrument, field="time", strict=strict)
1:49
